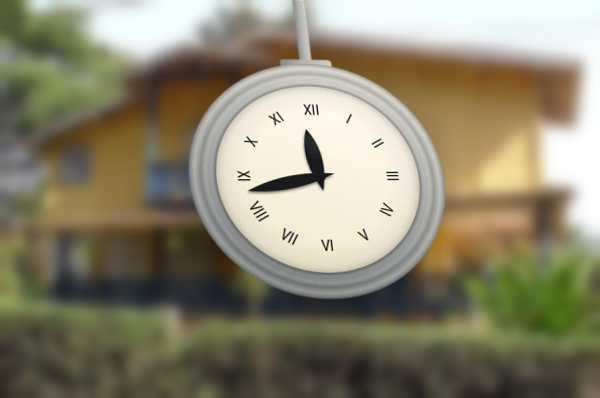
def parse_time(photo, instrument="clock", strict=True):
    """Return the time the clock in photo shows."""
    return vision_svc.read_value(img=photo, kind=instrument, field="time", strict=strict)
11:43
